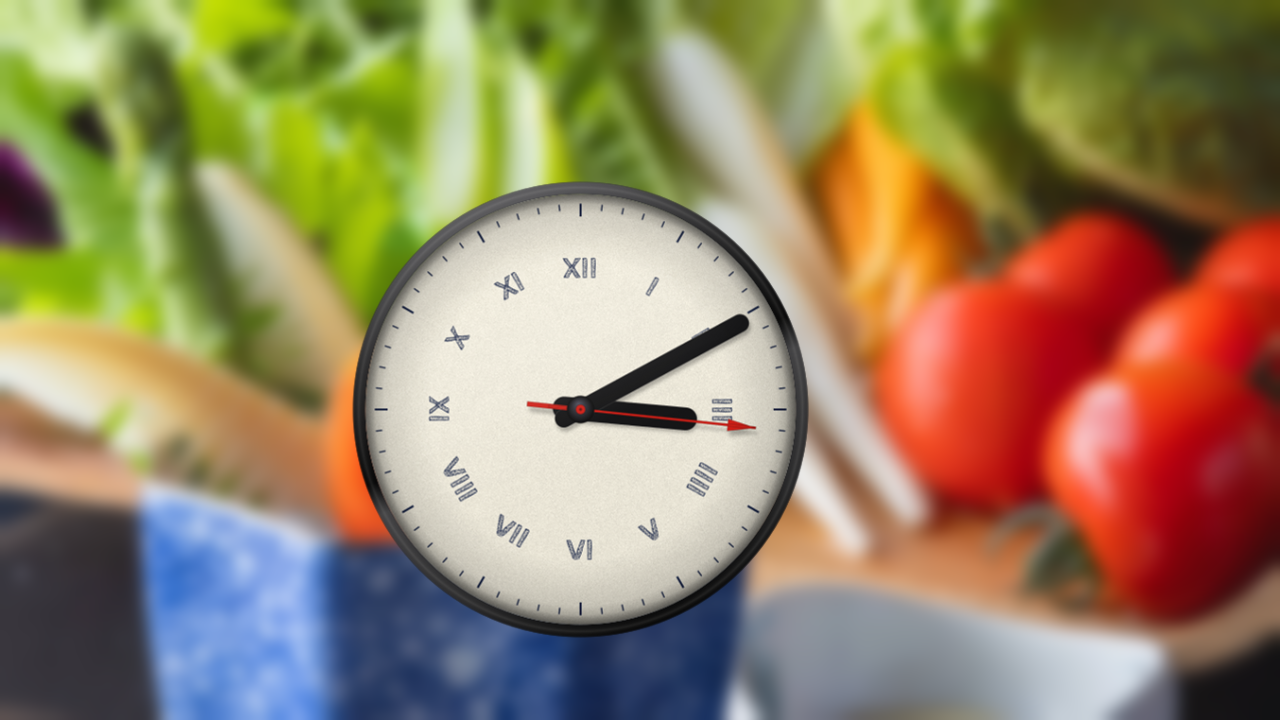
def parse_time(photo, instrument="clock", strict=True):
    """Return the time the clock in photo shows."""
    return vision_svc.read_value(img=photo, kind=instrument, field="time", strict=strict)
3:10:16
